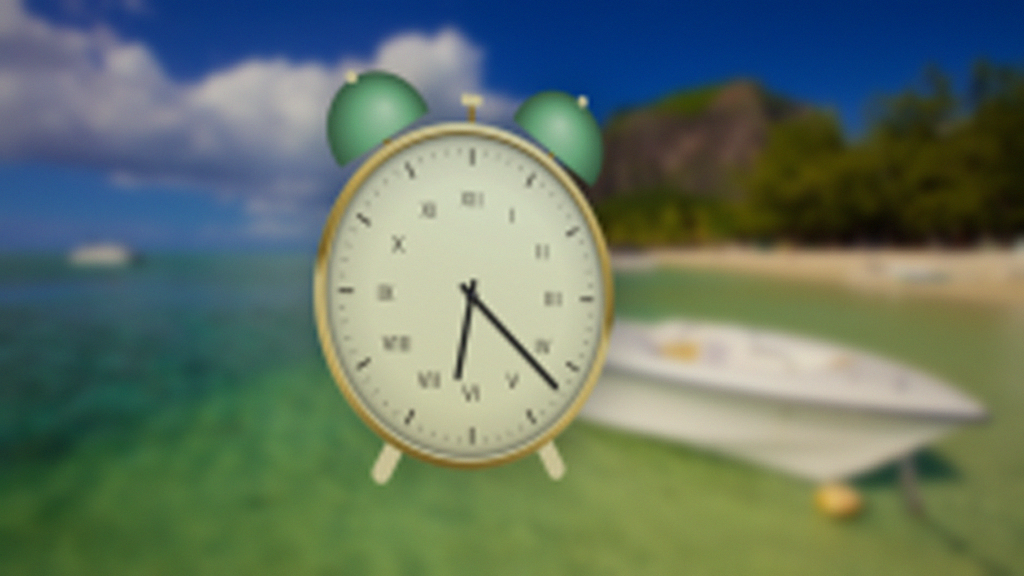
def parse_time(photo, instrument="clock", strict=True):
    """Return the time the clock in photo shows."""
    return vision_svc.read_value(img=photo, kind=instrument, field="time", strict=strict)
6:22
